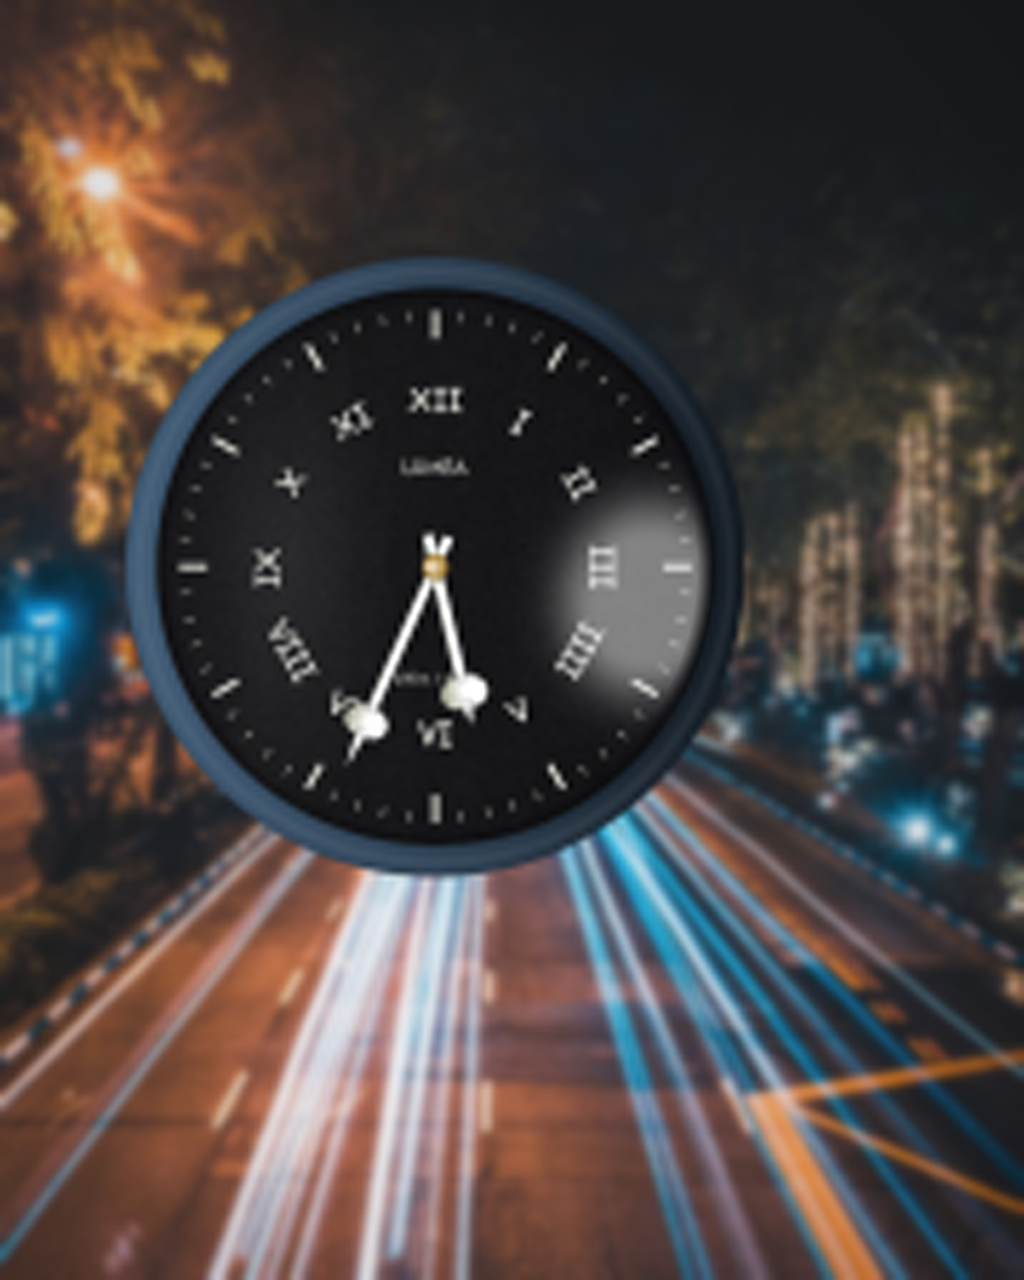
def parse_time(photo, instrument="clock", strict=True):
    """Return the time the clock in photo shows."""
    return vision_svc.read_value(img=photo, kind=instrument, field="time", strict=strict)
5:34
